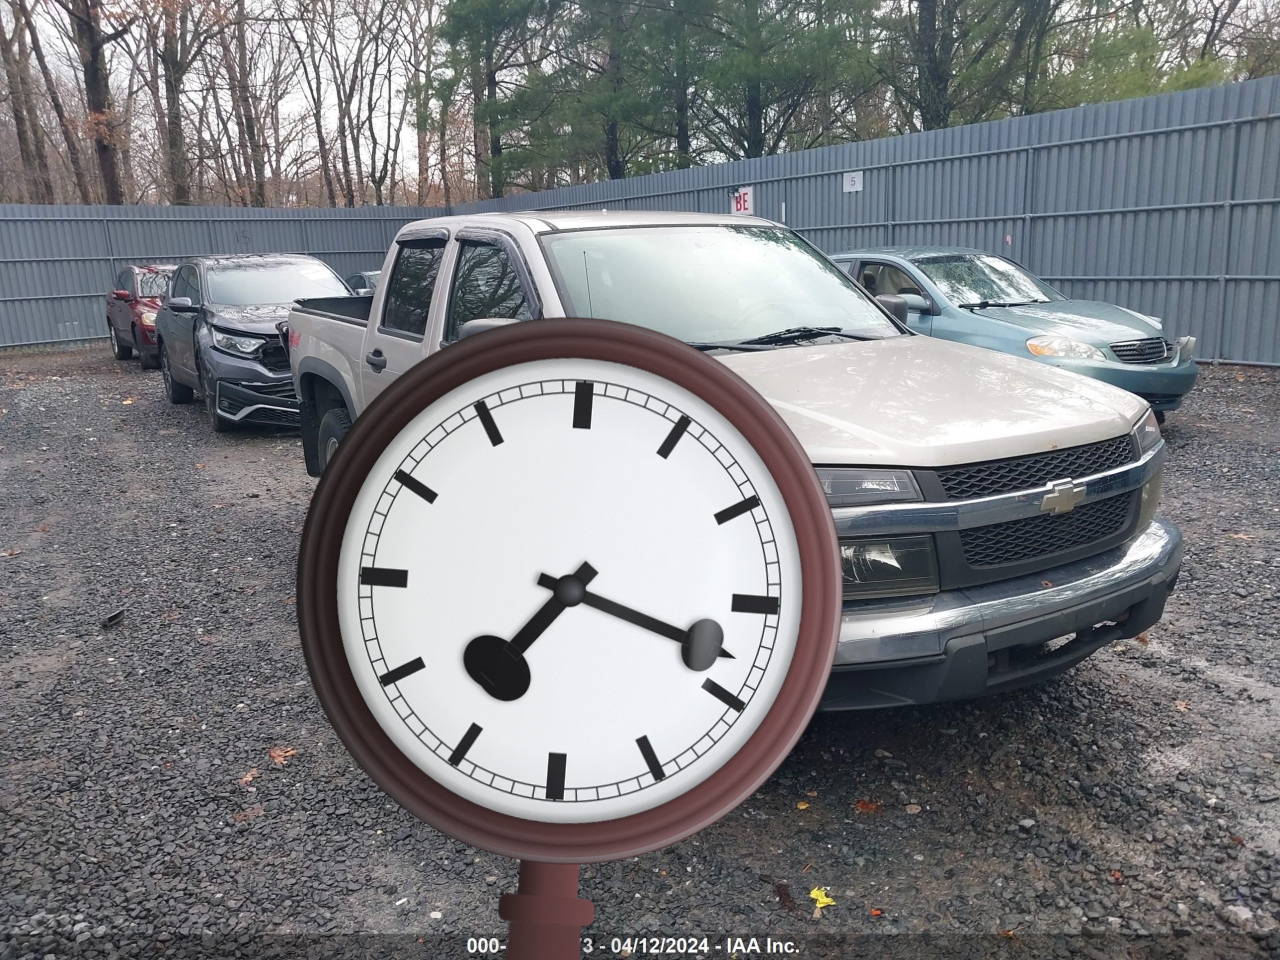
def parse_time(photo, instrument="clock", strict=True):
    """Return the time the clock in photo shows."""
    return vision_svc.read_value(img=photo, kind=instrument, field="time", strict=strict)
7:18
